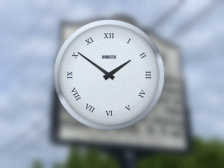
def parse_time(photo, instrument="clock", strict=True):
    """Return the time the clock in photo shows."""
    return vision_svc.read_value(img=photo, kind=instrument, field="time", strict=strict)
1:51
